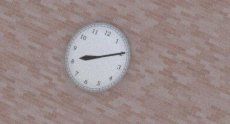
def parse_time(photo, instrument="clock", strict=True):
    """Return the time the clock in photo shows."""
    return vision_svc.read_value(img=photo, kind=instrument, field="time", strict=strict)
8:10
